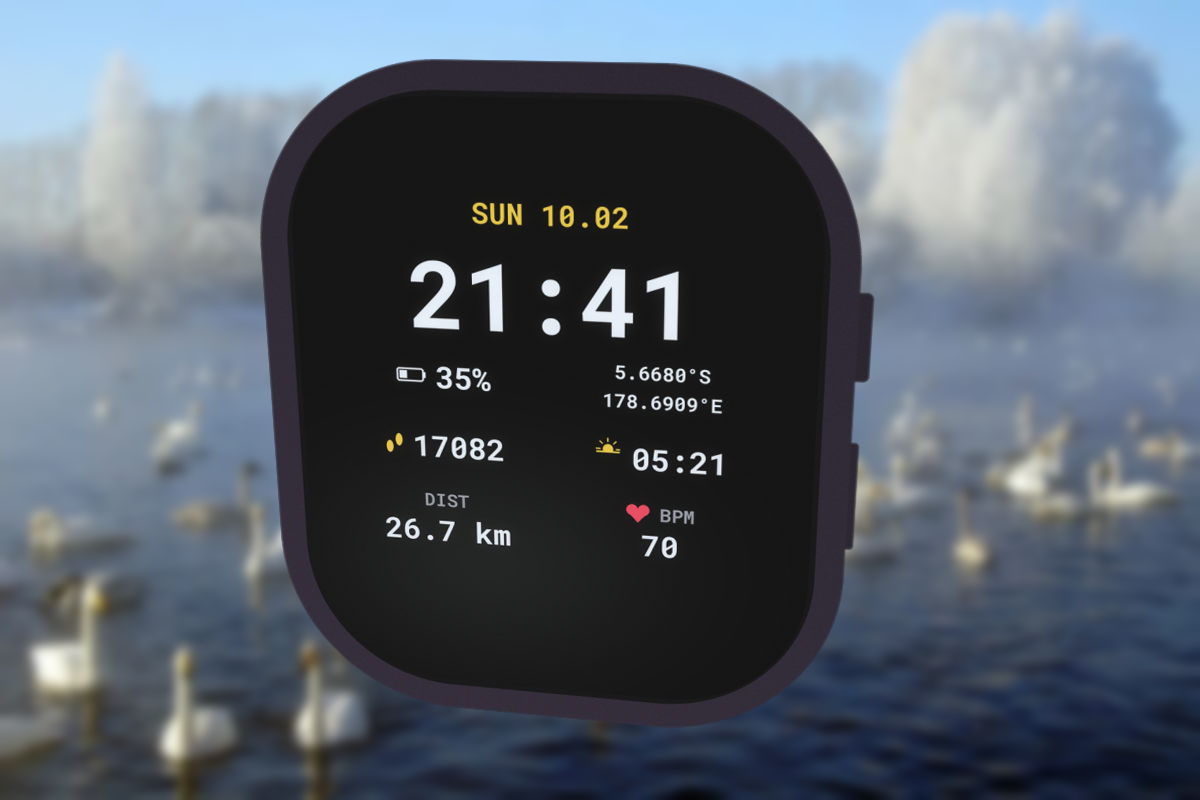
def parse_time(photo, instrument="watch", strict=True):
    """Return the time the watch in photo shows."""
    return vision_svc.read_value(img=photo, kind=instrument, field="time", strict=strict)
21:41
